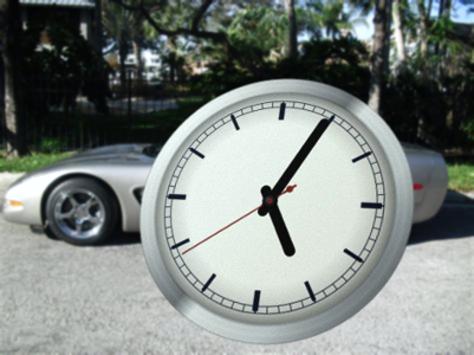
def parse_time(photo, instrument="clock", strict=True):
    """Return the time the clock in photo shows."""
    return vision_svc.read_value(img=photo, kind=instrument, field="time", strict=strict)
5:04:39
